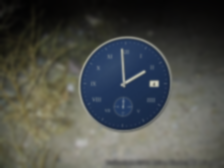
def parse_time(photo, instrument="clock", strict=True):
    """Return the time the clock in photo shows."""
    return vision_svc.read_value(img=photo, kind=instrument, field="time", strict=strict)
1:59
